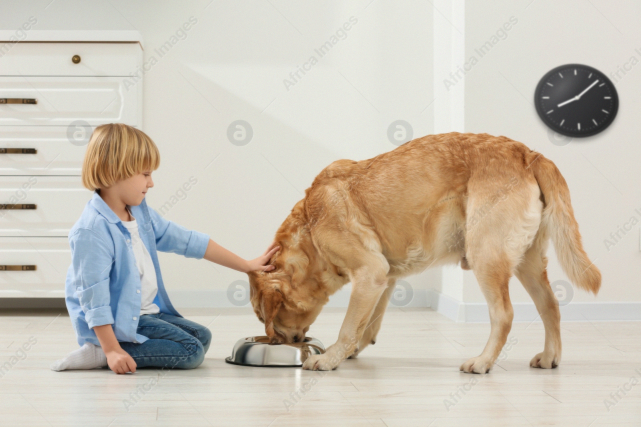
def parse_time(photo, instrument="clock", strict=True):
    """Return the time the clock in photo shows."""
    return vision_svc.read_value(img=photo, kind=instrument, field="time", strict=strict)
8:08
